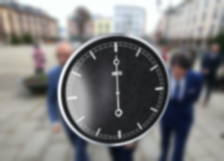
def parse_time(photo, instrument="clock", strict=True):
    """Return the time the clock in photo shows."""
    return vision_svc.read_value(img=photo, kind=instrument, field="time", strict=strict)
6:00
